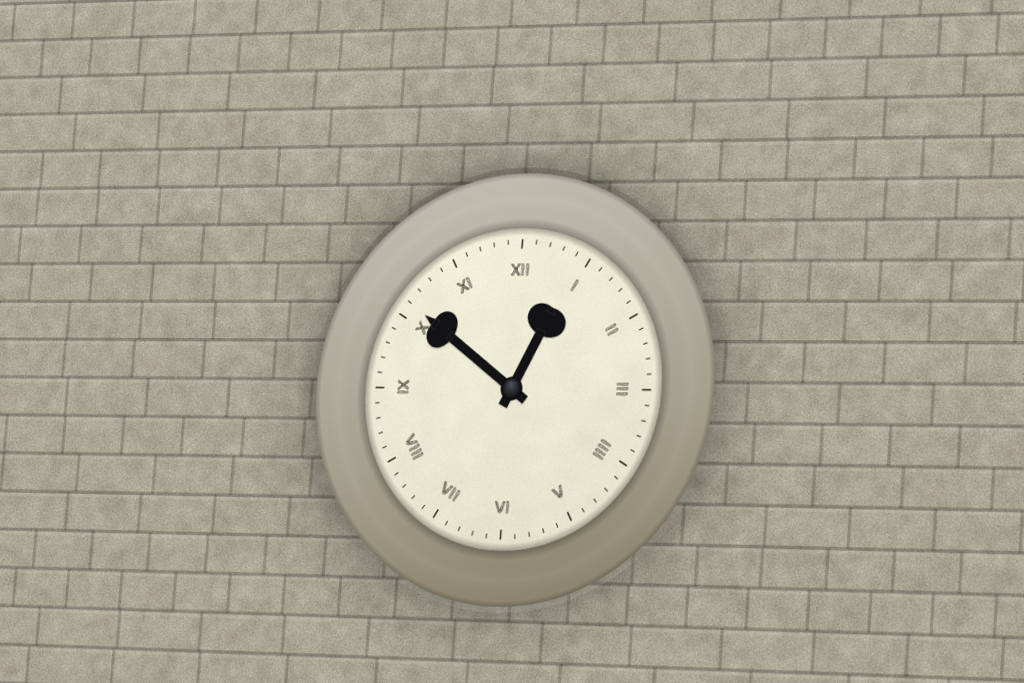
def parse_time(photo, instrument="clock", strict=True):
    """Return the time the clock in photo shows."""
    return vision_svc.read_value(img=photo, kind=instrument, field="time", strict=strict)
12:51
